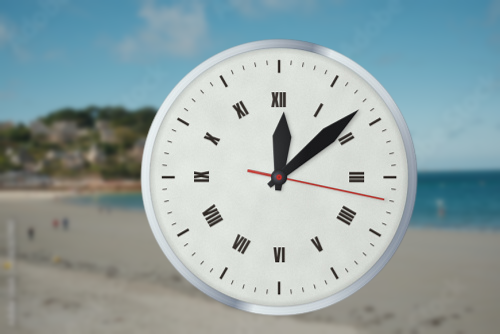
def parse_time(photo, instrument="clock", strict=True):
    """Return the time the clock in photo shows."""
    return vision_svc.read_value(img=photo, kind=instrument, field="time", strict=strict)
12:08:17
